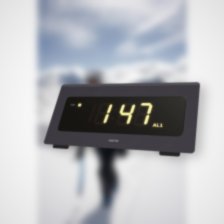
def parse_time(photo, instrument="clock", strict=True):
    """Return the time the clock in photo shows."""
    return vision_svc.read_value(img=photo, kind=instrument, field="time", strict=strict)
1:47
